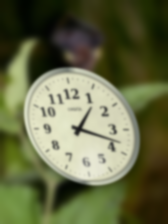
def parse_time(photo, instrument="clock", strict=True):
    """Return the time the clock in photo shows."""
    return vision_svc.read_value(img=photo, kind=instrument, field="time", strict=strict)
1:18
